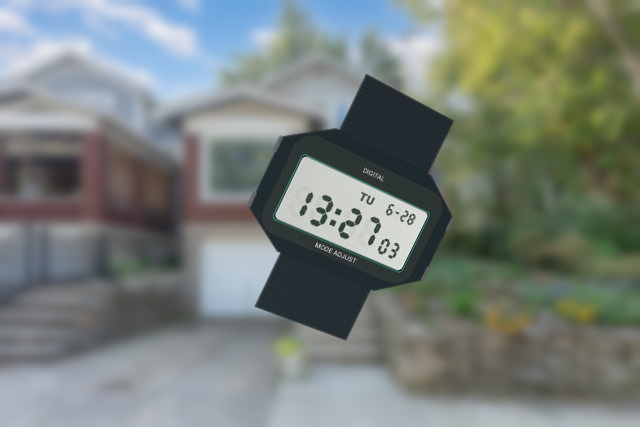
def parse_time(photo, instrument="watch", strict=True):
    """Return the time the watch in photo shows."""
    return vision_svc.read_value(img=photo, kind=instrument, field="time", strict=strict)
13:27:03
